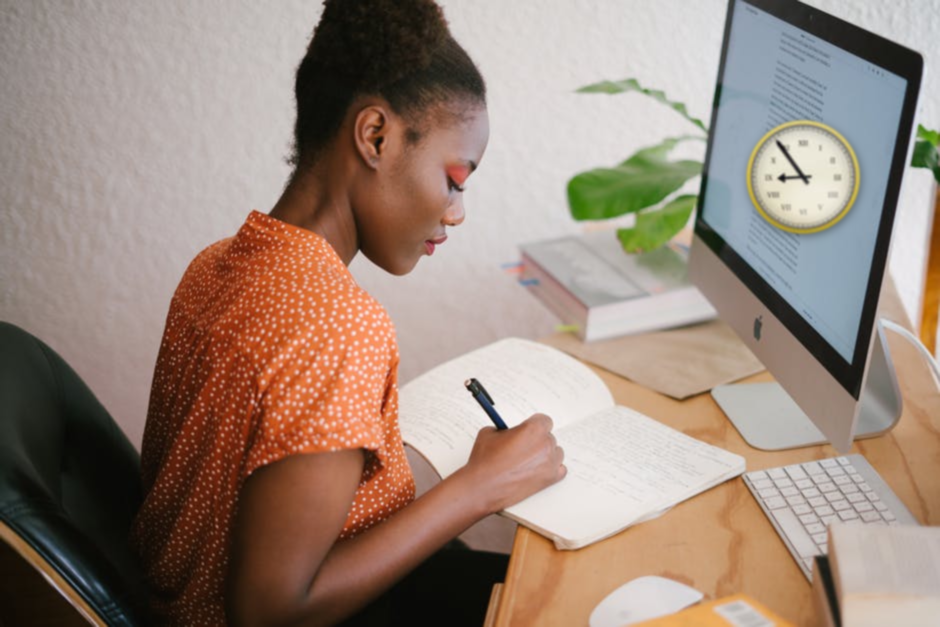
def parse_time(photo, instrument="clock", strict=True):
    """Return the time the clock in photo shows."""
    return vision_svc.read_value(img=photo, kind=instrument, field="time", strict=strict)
8:54
